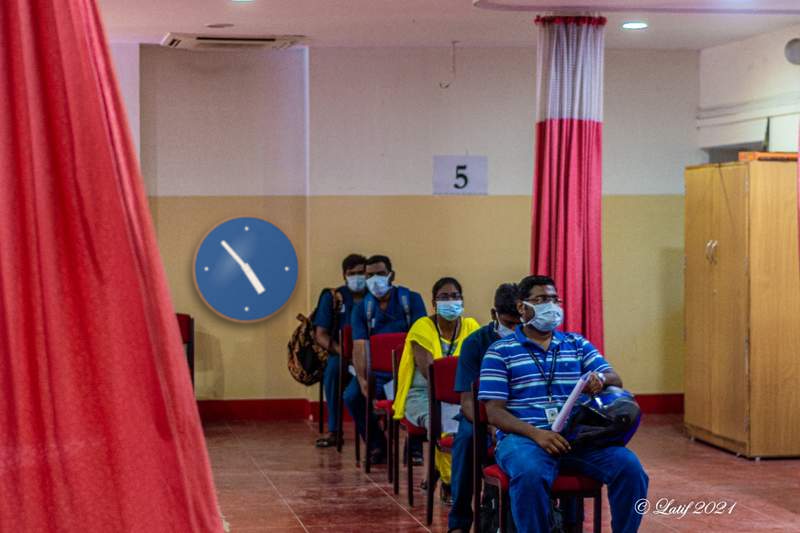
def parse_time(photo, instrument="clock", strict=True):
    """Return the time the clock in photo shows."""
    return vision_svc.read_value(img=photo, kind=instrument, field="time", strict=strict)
4:53
